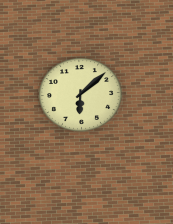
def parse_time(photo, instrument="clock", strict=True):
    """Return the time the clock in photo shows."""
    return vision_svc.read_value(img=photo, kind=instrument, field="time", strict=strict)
6:08
